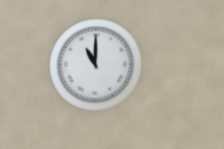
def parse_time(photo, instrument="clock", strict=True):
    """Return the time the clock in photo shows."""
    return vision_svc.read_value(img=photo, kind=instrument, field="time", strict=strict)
11:00
